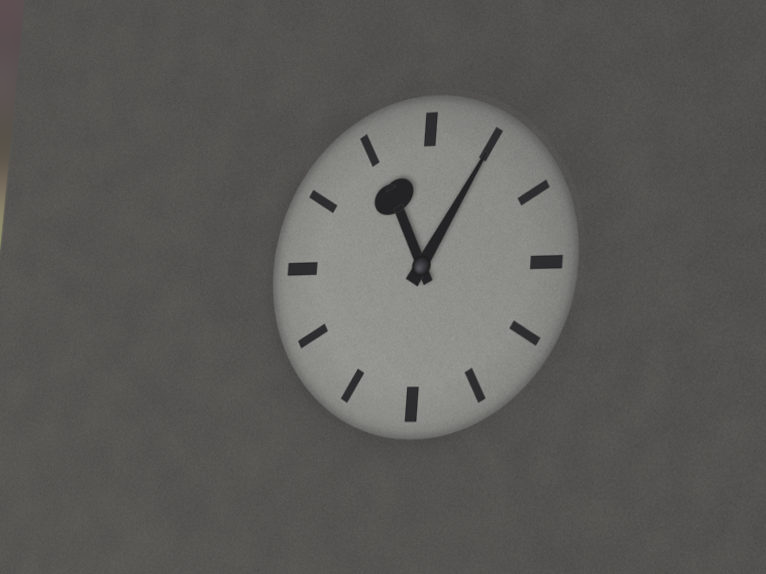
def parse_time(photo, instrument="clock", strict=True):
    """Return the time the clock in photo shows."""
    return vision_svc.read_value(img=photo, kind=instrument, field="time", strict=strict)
11:05
